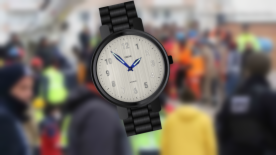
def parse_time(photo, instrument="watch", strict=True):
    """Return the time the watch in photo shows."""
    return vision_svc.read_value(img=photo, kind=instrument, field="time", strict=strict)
1:54
